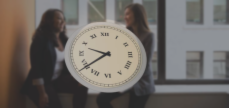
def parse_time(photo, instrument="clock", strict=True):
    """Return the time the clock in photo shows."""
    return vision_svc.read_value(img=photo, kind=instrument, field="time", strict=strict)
9:39
